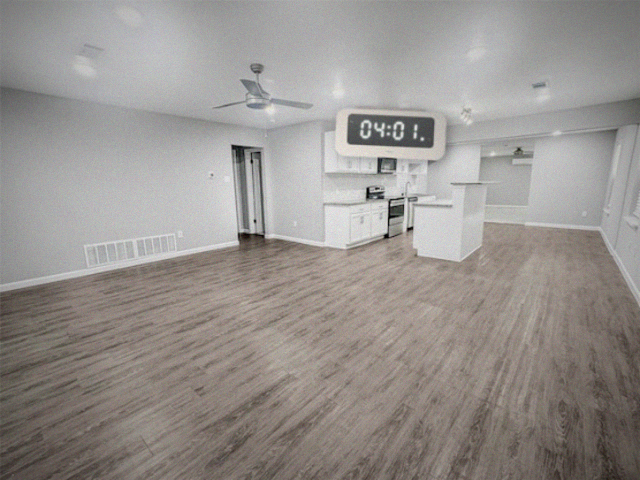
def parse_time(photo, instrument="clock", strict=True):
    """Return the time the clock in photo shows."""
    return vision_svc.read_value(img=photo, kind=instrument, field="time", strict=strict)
4:01
